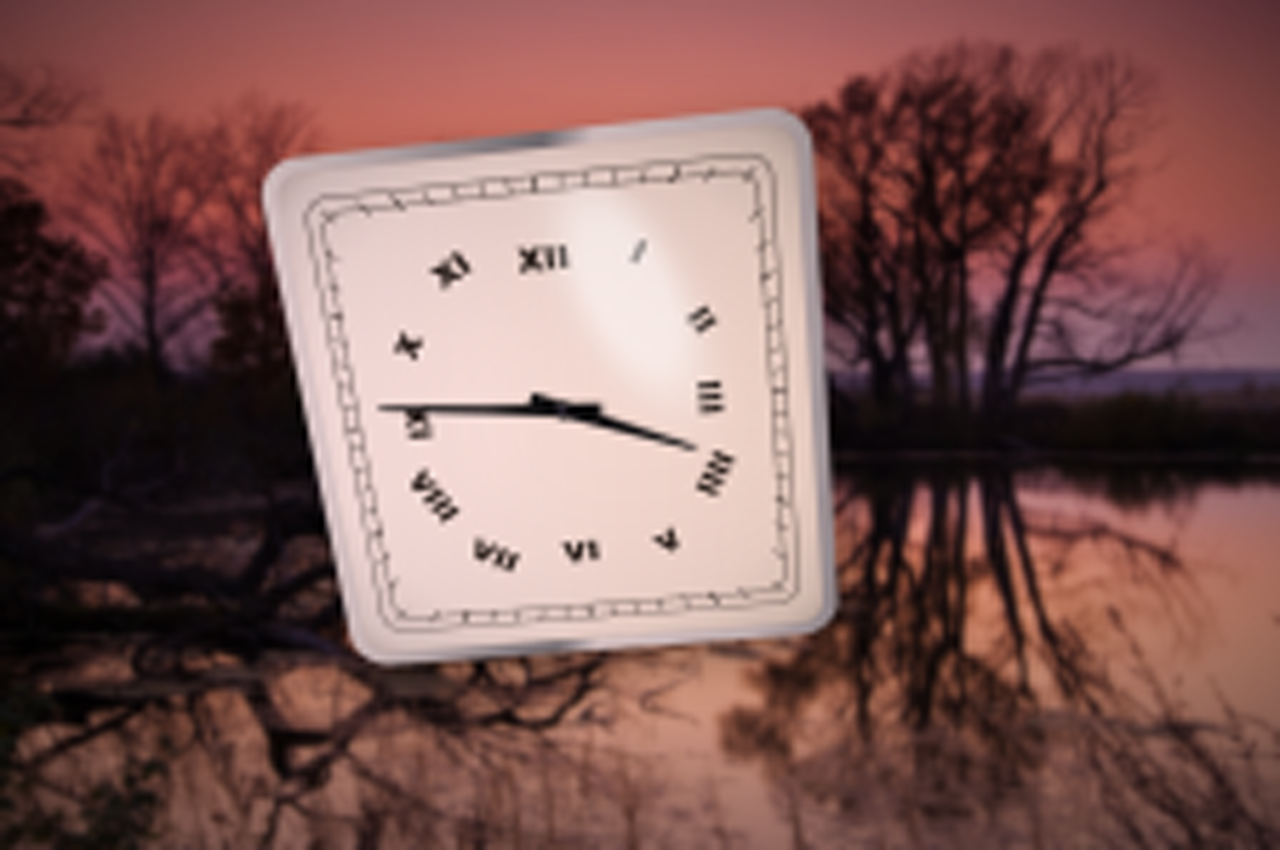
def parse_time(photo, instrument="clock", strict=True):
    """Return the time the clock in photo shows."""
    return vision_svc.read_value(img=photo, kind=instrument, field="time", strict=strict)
3:46
